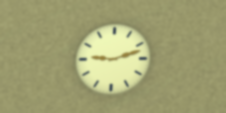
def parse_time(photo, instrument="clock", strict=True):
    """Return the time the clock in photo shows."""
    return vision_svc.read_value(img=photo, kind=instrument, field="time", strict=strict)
9:12
